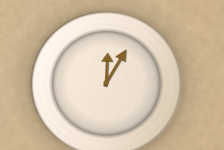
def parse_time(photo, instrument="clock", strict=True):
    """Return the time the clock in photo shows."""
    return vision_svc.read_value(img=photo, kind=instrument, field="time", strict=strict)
12:05
